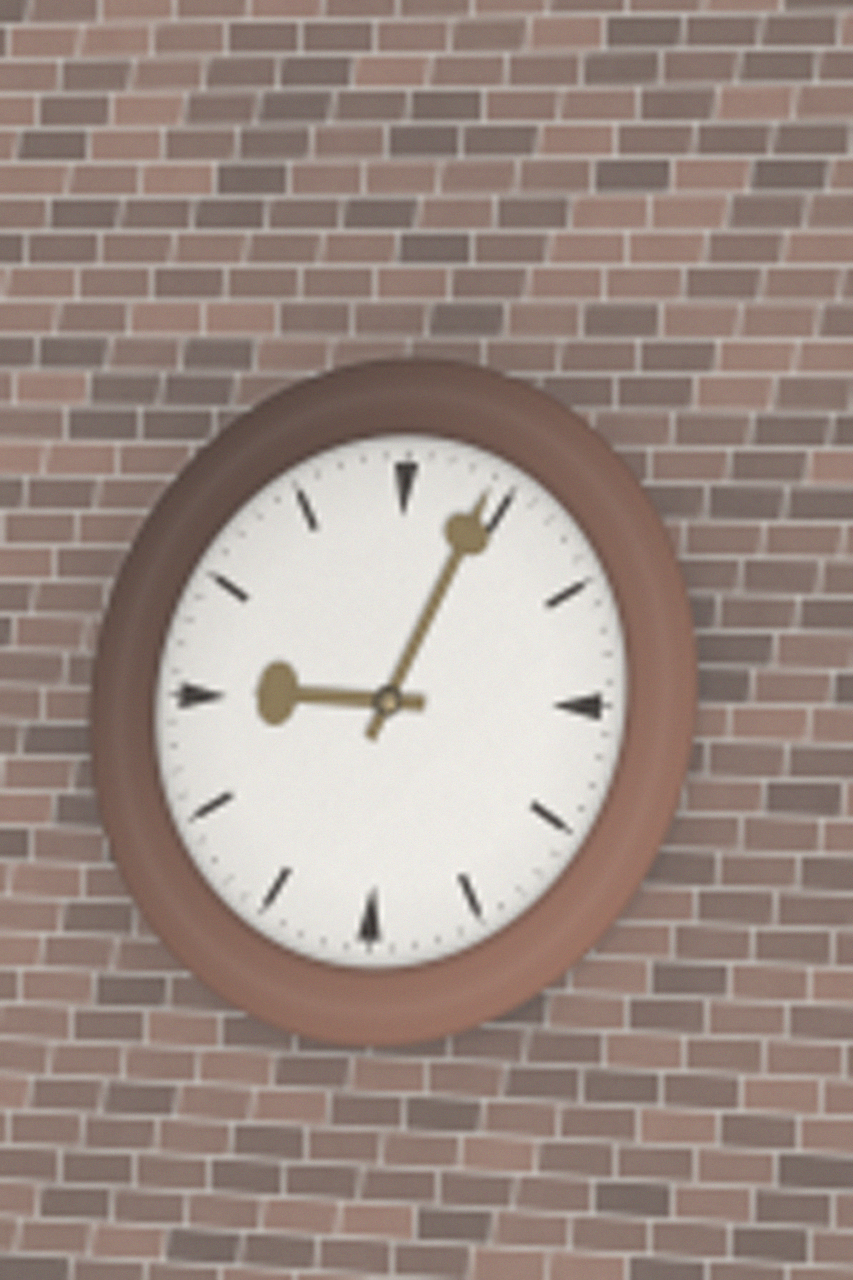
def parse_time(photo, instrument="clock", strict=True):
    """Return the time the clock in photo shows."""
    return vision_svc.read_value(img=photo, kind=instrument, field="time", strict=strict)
9:04
